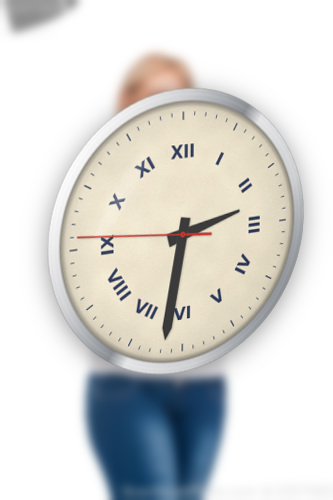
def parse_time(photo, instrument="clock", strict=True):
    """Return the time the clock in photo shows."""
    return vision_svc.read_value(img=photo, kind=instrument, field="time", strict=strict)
2:31:46
